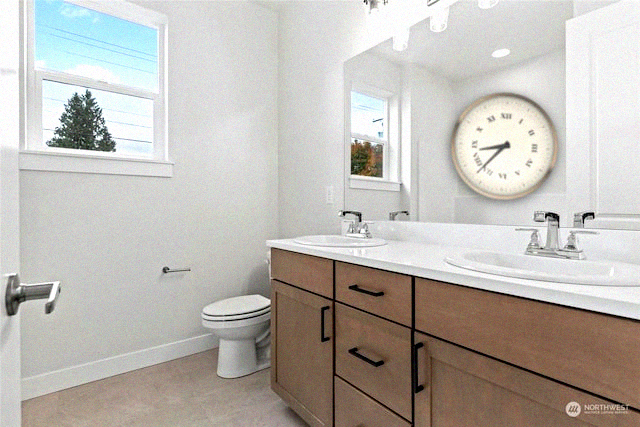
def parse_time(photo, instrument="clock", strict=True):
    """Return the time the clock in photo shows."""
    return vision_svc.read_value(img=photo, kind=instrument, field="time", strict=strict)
8:37
